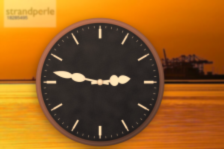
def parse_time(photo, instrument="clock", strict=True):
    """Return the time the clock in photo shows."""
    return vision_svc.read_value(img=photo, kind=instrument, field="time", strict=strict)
2:47
